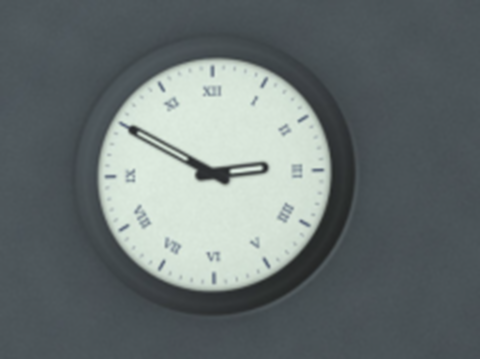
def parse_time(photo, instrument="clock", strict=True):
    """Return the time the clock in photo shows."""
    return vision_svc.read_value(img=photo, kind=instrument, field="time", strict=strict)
2:50
